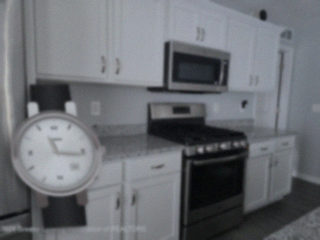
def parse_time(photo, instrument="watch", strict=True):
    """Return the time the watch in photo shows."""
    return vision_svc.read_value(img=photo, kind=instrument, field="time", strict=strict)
11:16
